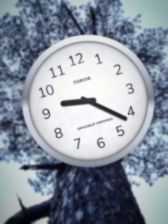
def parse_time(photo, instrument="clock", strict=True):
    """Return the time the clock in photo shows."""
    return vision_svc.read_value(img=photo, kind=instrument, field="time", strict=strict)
9:22
